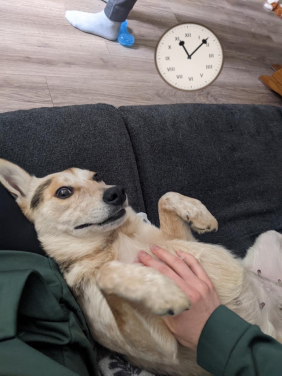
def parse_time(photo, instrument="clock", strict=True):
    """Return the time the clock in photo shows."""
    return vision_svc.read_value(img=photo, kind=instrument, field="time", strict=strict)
11:08
